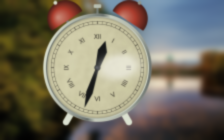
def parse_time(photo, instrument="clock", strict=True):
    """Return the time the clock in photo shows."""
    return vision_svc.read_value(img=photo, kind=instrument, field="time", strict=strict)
12:33
